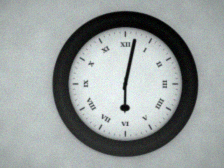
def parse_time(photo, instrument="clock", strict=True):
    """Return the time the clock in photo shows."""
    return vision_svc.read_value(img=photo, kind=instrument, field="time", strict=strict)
6:02
